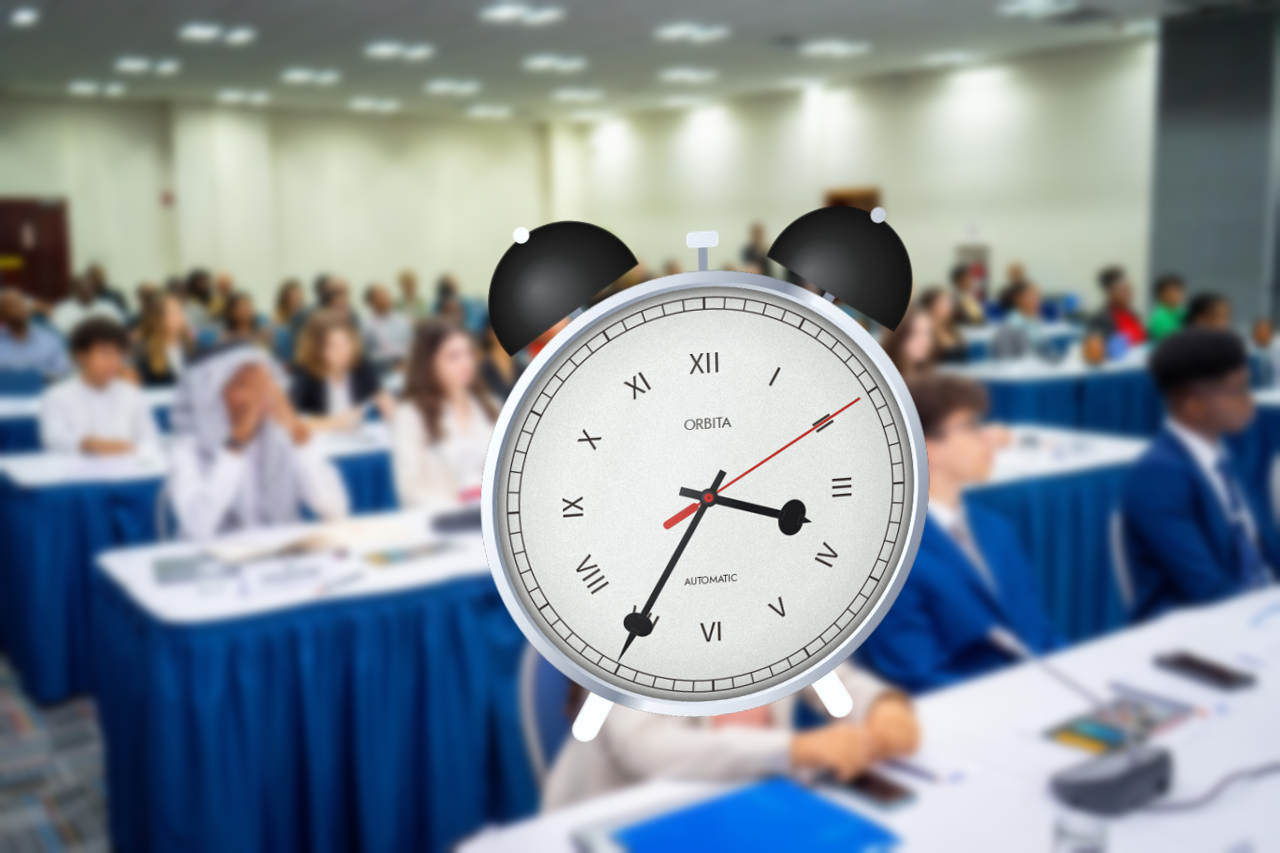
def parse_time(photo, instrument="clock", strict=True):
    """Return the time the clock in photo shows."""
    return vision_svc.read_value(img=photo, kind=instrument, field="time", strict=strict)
3:35:10
